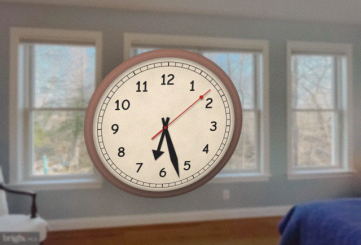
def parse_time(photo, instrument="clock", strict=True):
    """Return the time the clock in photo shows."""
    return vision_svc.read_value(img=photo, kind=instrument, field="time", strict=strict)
6:27:08
